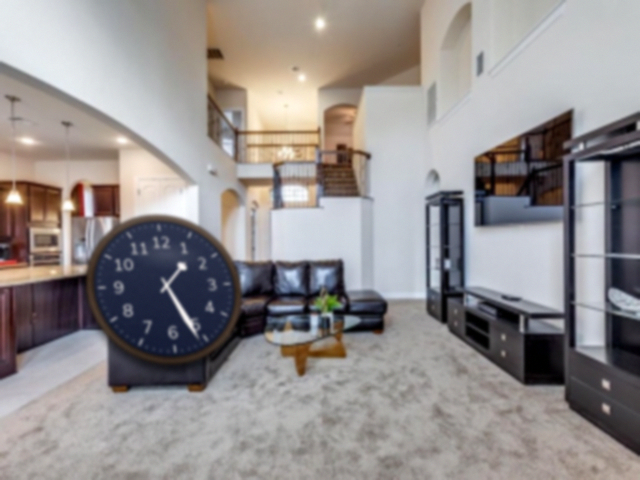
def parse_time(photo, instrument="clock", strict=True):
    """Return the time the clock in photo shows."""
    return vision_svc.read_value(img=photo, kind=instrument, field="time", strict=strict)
1:26
